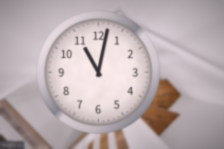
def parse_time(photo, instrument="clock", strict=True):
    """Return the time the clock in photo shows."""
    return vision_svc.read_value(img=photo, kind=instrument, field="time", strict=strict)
11:02
